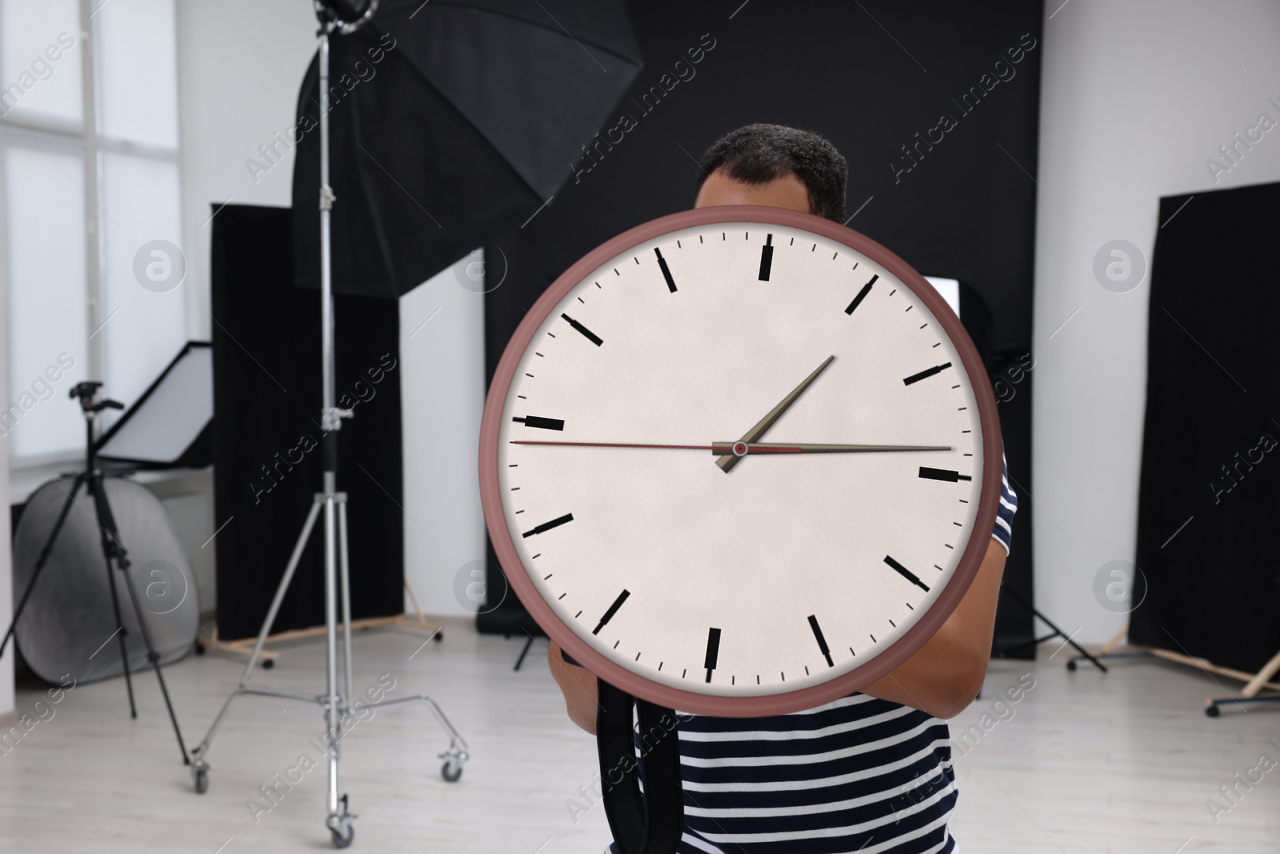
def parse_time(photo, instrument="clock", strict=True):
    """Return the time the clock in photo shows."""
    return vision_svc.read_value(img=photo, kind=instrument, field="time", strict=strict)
1:13:44
